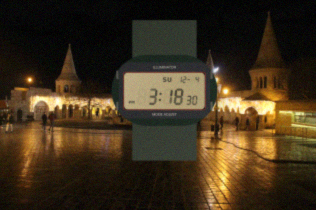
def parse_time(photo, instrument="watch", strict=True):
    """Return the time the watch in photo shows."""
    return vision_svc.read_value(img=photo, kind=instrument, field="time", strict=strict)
3:18:30
